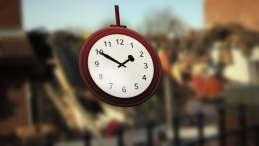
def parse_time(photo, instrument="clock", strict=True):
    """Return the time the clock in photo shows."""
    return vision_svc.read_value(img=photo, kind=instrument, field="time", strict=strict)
1:50
